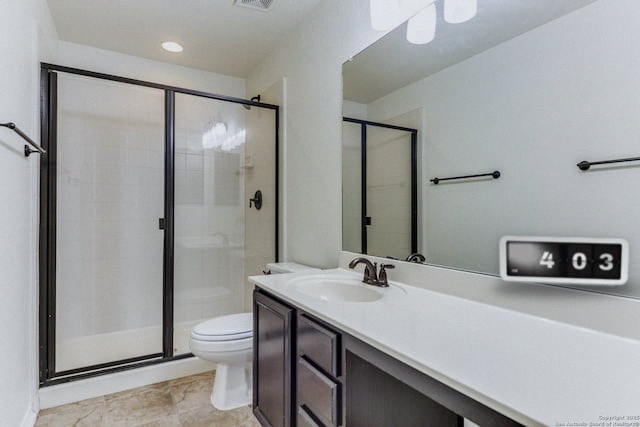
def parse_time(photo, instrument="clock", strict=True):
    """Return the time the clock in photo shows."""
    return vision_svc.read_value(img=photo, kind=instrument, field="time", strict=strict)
4:03
